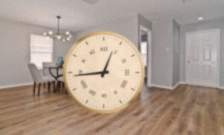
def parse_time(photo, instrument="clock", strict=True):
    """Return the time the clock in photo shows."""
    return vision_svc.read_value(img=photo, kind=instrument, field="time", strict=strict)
12:44
